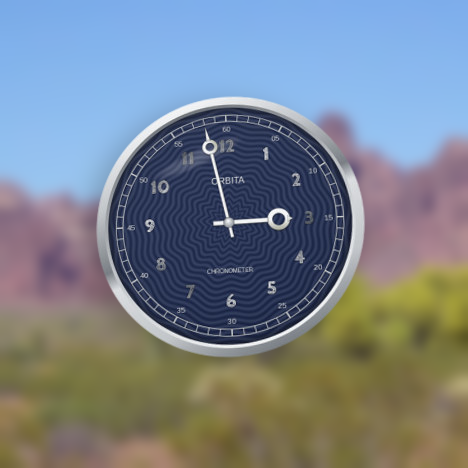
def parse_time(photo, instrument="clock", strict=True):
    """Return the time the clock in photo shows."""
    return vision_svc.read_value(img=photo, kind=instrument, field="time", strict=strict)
2:58
